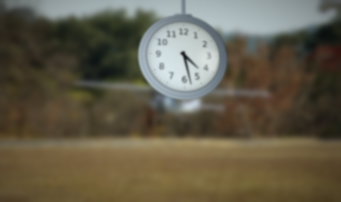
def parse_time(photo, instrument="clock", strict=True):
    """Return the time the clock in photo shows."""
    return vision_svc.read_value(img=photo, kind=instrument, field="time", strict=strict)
4:28
